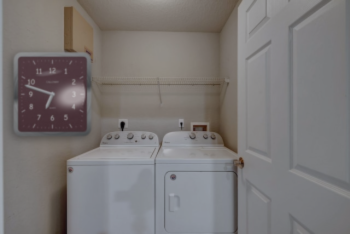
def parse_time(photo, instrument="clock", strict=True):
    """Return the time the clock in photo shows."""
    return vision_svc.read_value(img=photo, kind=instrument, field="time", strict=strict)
6:48
